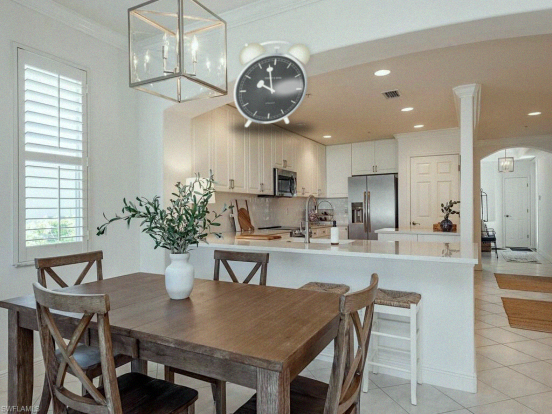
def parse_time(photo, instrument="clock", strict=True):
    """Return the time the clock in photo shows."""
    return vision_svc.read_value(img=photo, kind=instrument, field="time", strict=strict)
9:58
